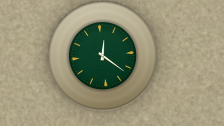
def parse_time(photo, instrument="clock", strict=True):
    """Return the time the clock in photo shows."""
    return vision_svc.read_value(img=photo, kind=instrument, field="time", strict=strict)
12:22
